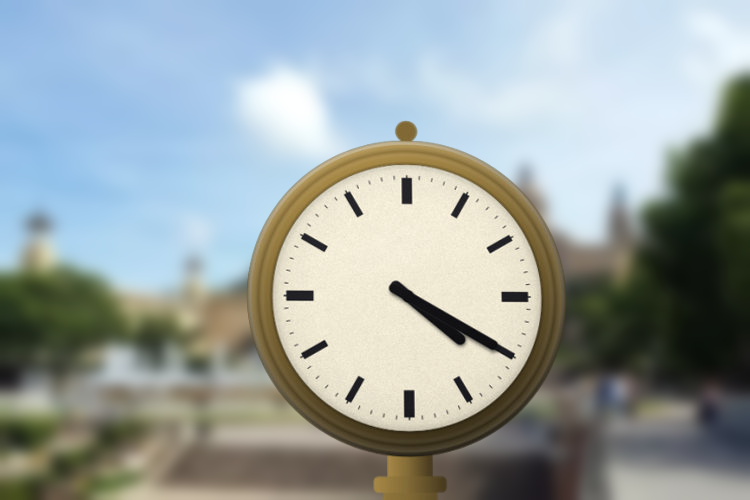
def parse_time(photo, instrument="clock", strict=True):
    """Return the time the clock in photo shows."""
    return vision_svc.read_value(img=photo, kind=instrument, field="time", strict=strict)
4:20
